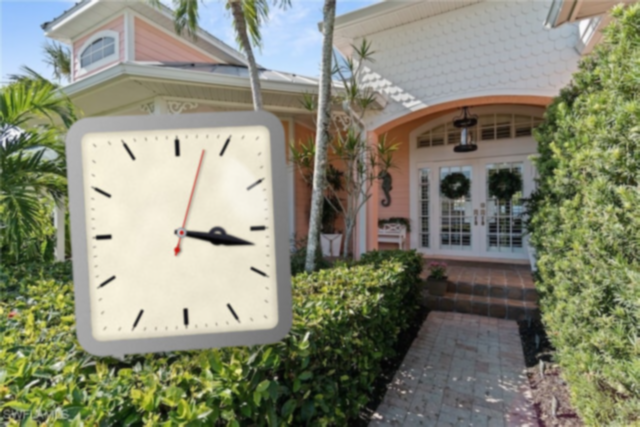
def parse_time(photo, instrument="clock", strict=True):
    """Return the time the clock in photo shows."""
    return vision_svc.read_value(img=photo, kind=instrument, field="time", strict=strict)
3:17:03
